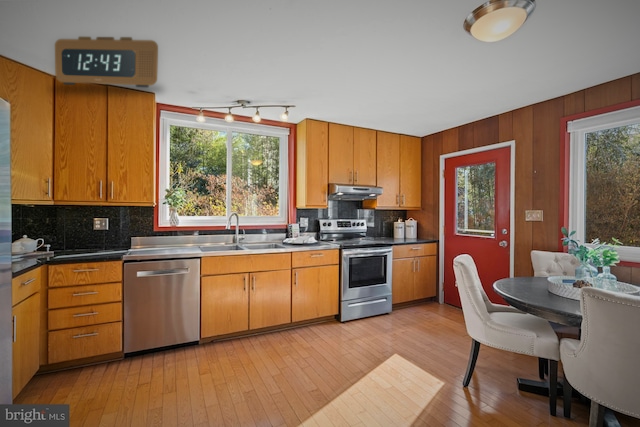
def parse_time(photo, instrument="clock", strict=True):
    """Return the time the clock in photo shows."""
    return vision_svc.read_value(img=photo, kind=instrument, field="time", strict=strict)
12:43
